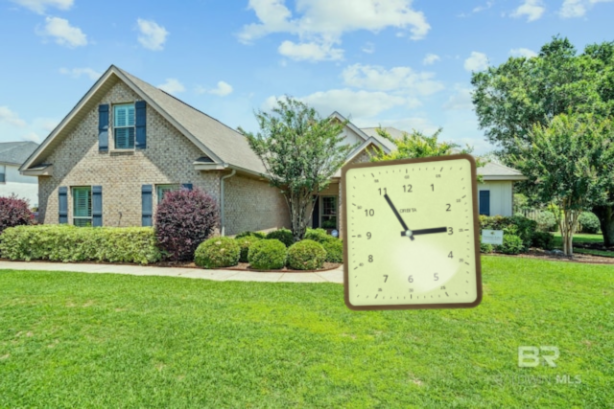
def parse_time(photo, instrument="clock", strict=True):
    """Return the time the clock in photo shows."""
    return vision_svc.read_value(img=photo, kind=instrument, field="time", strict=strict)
2:55
